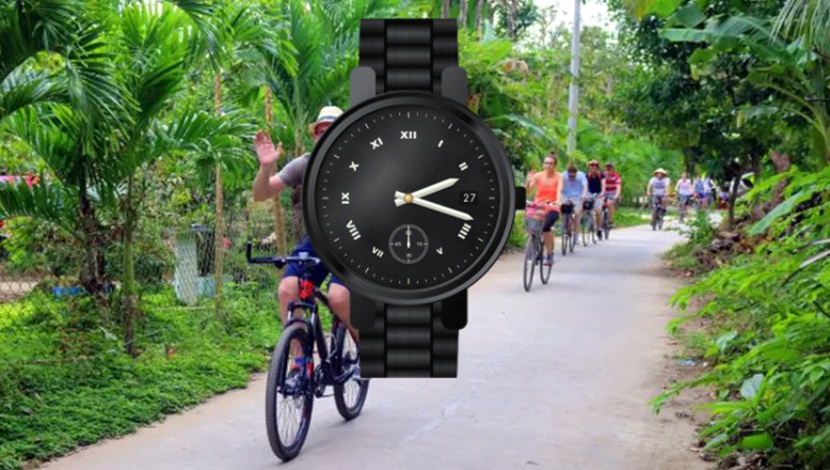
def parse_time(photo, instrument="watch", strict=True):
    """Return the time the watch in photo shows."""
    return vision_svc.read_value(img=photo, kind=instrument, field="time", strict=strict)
2:18
